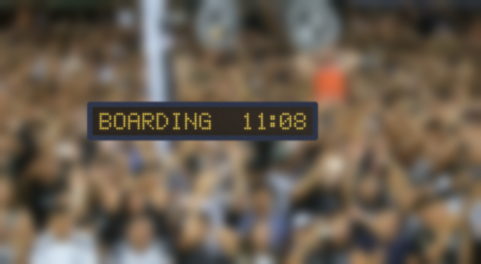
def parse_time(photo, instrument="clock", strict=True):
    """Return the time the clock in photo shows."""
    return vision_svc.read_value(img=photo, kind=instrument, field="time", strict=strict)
11:08
